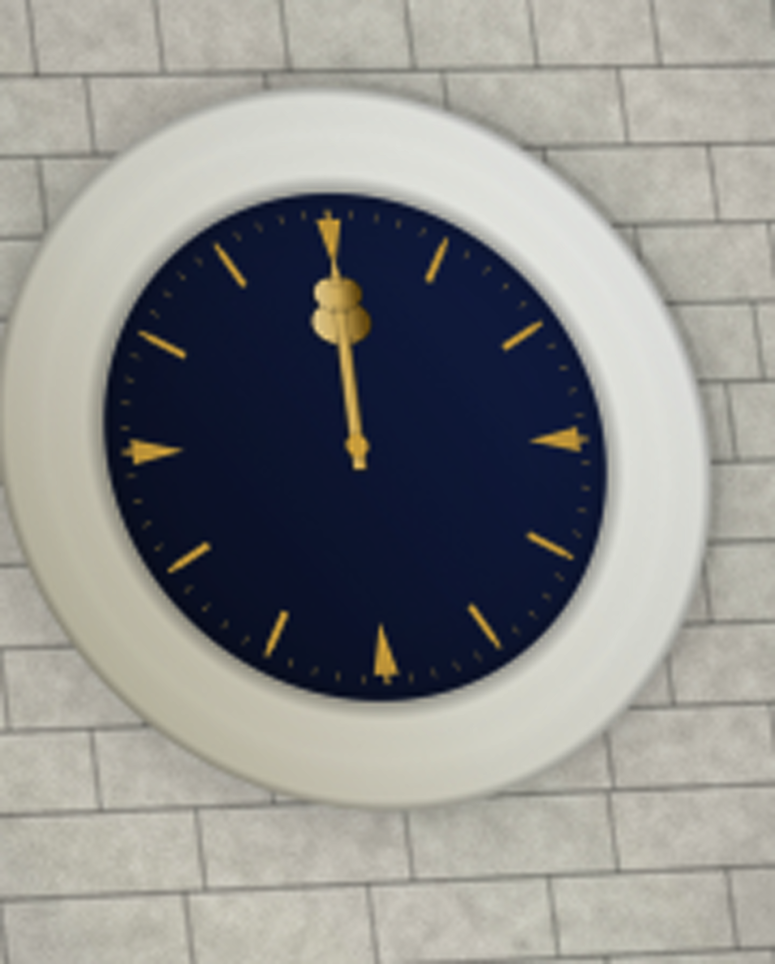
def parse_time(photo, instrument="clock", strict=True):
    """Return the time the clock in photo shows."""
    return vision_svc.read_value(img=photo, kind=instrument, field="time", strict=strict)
12:00
